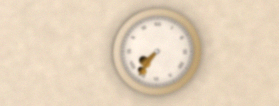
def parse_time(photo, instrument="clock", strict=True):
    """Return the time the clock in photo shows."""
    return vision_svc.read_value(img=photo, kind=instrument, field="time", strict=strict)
7:36
